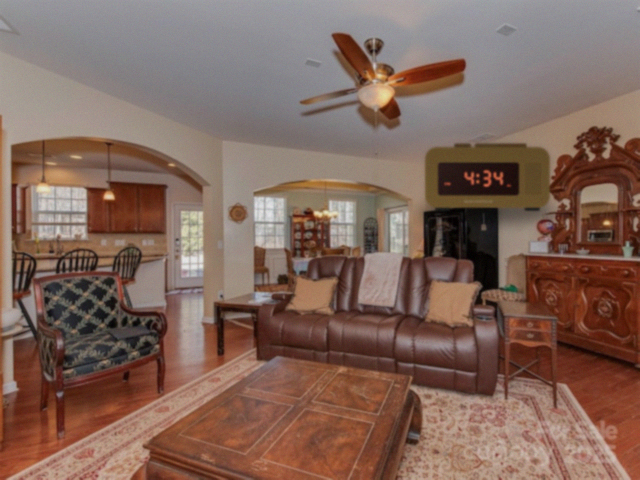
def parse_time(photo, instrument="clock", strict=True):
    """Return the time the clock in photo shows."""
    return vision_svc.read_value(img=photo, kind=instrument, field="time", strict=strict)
4:34
